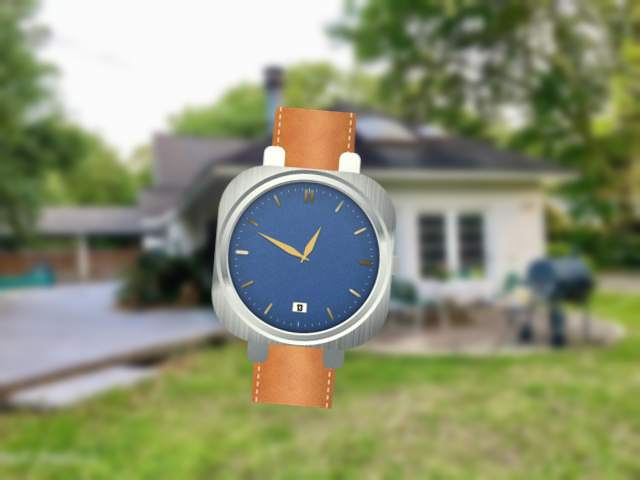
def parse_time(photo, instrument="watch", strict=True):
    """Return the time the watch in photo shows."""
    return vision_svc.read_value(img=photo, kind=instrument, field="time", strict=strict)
12:49
